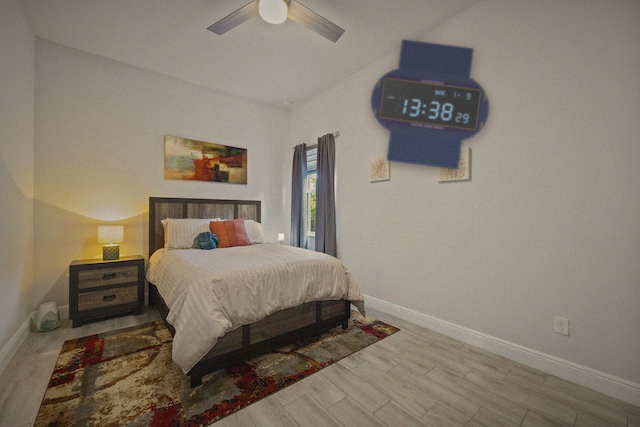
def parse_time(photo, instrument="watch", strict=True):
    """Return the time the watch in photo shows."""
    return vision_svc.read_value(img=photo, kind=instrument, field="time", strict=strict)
13:38
